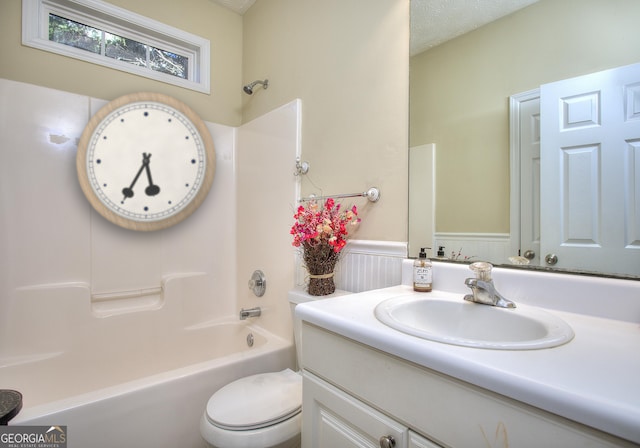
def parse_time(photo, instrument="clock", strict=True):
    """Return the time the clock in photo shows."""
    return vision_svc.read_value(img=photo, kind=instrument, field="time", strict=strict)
5:35
